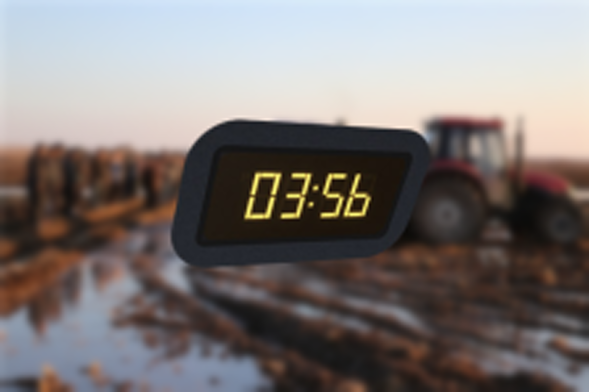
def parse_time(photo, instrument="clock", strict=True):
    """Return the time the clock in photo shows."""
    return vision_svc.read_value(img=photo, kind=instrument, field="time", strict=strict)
3:56
